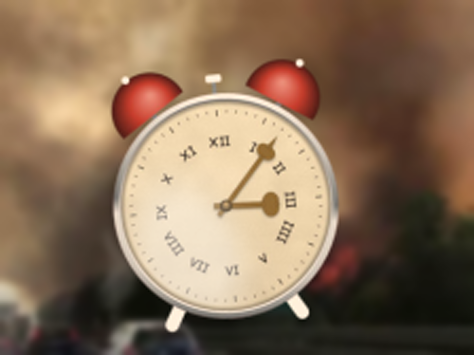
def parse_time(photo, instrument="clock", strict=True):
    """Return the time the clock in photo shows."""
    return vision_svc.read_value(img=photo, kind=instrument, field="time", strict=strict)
3:07
